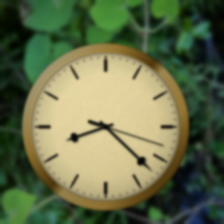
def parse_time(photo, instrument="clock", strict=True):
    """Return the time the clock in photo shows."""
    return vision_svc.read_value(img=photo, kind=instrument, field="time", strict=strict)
8:22:18
